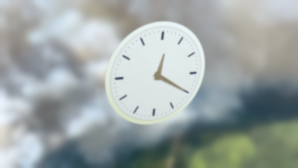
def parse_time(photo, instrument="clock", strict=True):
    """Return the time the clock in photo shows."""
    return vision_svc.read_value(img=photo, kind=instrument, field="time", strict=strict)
12:20
